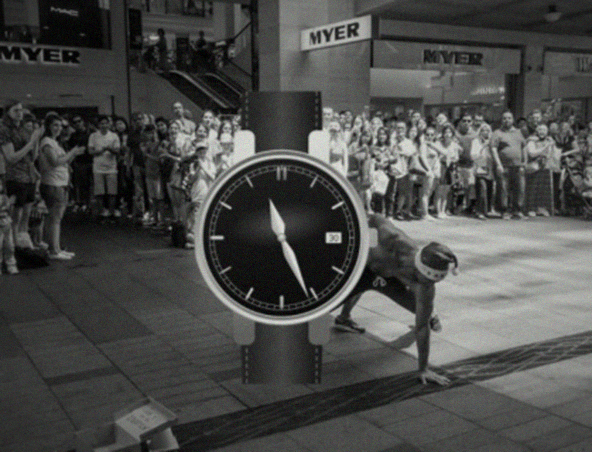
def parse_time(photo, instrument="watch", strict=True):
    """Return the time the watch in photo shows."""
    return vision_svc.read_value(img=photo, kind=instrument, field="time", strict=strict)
11:26
